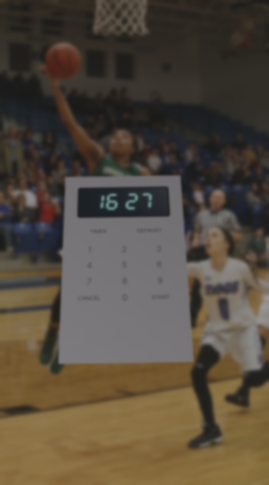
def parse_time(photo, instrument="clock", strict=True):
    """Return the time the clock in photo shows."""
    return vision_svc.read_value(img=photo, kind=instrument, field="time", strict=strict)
16:27
